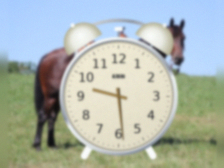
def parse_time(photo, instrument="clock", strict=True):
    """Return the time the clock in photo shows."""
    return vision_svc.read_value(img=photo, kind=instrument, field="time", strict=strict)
9:29
